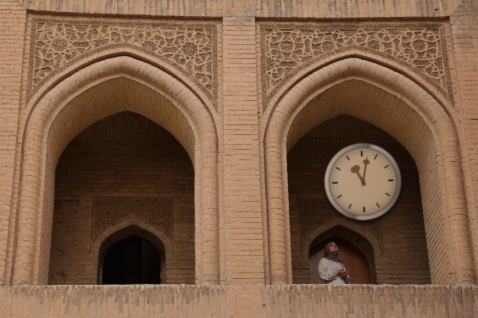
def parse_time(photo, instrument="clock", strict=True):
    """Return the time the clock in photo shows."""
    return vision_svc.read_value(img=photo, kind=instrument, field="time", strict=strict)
11:02
